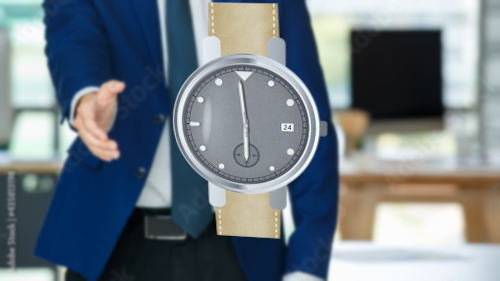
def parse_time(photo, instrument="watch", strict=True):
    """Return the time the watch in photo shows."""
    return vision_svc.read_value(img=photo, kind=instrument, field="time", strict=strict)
5:59
